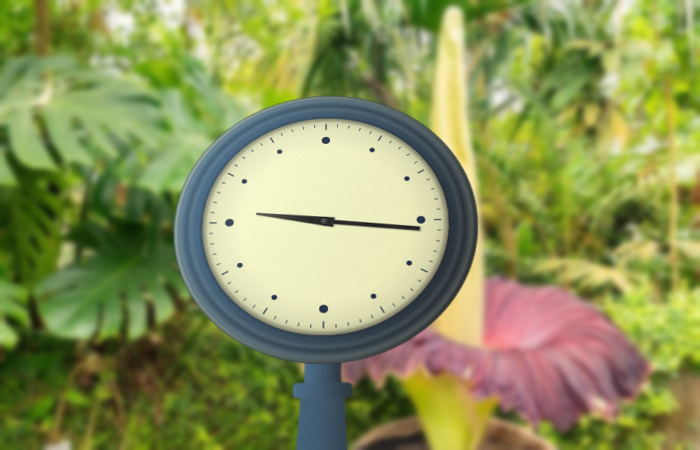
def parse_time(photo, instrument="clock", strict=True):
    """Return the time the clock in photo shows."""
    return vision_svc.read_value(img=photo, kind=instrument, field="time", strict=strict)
9:16
